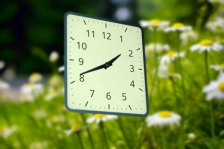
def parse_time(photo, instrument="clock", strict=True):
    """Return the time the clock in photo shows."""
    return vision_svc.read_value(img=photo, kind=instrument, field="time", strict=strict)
1:41
